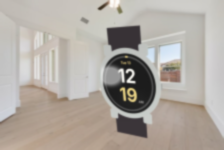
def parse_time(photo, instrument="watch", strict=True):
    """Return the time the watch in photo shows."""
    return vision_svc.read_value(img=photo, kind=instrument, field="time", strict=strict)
12:19
